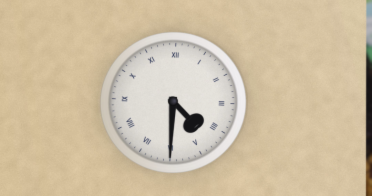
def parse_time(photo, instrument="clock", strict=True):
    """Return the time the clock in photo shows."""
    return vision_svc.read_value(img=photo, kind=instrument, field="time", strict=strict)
4:30
